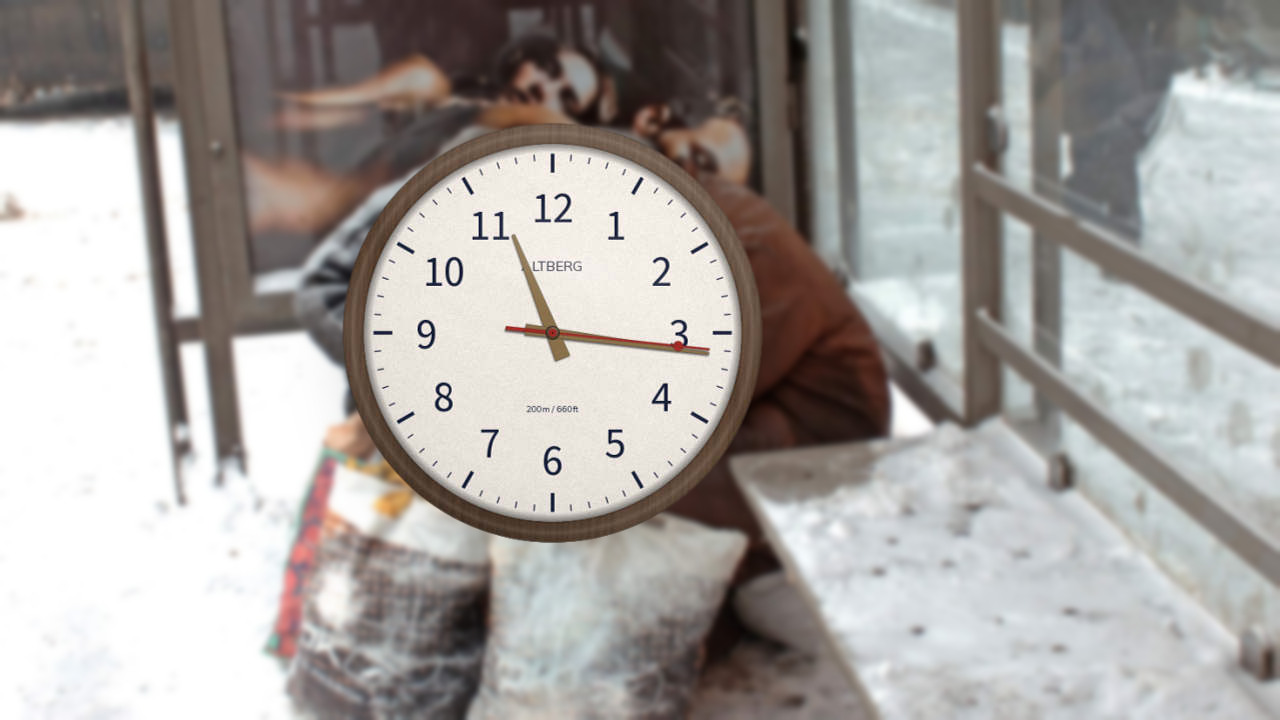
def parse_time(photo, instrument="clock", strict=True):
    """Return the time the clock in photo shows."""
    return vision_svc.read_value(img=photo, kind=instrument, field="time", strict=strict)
11:16:16
